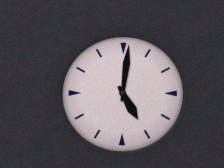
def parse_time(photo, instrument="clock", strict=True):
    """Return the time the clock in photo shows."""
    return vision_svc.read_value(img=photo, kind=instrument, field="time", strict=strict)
5:01
